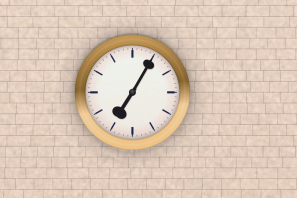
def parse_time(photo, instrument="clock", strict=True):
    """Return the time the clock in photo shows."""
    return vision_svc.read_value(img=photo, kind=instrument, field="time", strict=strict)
7:05
